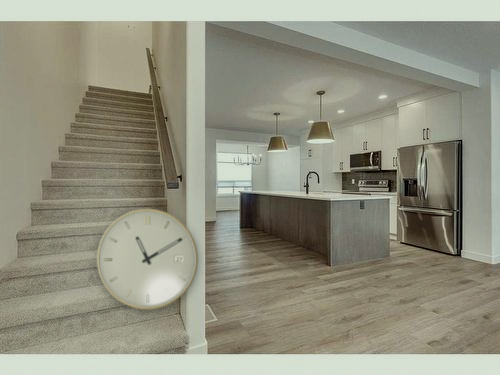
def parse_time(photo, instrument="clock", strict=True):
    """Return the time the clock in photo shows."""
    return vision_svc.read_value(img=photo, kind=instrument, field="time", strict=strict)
11:10
